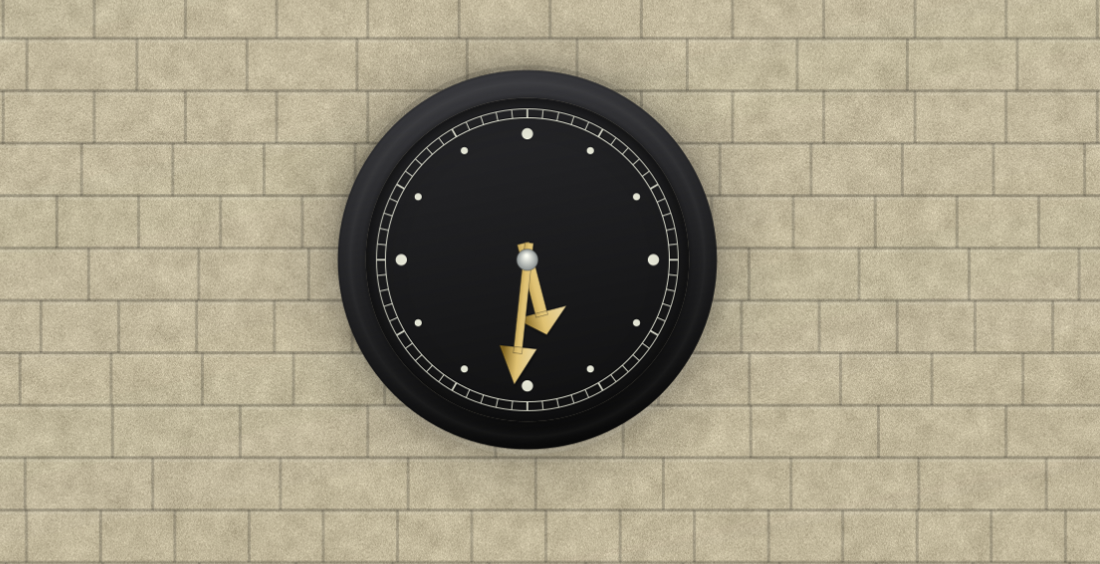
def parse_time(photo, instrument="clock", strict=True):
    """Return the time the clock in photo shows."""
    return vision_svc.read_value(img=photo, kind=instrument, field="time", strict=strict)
5:31
